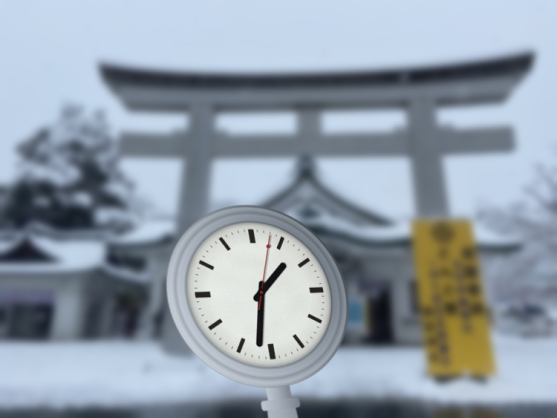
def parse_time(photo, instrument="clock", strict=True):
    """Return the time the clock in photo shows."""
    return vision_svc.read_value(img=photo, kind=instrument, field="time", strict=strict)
1:32:03
